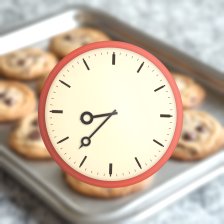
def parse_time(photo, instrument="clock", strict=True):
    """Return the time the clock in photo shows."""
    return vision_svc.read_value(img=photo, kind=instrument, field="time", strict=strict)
8:37
